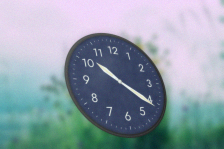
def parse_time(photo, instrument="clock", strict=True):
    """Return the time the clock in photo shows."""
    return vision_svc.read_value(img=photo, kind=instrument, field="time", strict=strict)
10:21
